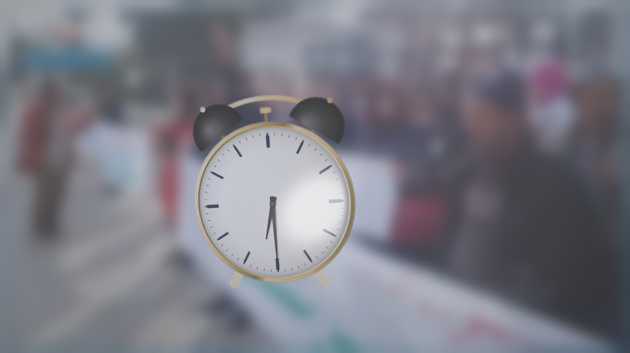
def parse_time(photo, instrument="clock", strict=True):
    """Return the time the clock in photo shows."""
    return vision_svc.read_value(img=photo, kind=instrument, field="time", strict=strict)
6:30
